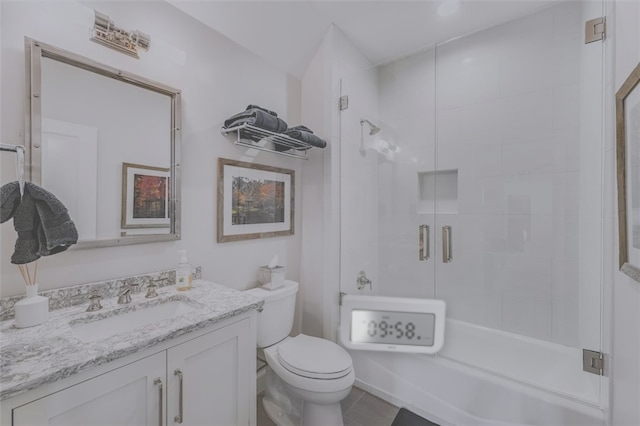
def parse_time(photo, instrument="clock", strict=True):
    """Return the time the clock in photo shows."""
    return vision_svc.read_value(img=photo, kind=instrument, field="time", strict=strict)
9:58
